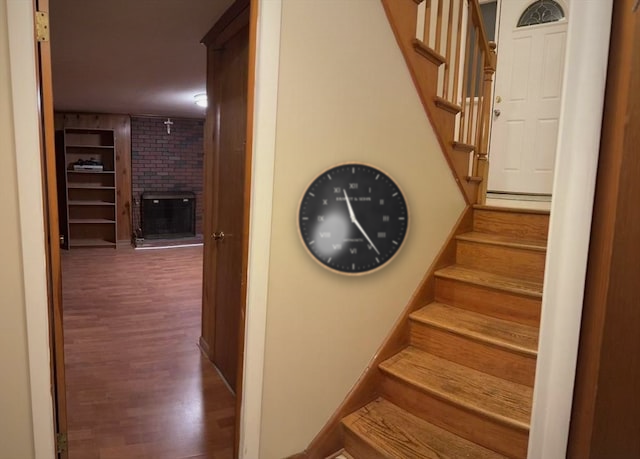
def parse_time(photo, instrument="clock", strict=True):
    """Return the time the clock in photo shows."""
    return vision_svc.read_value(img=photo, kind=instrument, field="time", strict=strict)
11:24
